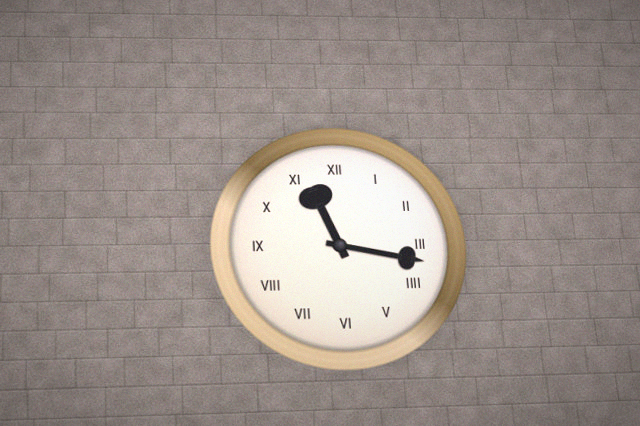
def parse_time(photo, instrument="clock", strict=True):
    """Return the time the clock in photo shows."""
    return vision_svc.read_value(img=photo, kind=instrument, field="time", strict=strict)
11:17
